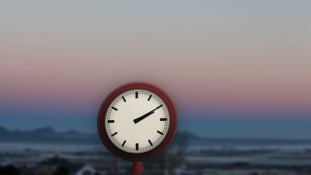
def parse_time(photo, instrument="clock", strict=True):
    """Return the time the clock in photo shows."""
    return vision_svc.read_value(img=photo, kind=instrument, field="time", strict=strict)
2:10
